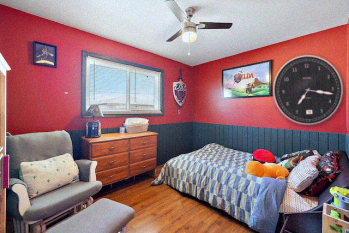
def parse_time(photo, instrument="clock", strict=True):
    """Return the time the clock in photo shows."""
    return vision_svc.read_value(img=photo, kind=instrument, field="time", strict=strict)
7:17
